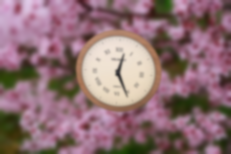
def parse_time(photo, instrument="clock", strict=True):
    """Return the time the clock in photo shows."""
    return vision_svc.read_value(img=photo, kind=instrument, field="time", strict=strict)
12:26
